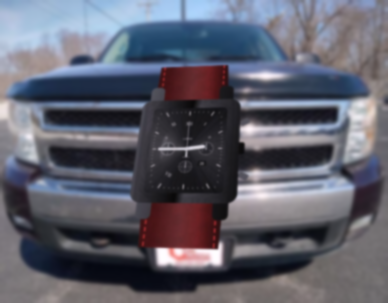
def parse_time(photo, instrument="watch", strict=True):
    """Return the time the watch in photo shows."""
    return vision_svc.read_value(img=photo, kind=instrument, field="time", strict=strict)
2:45
